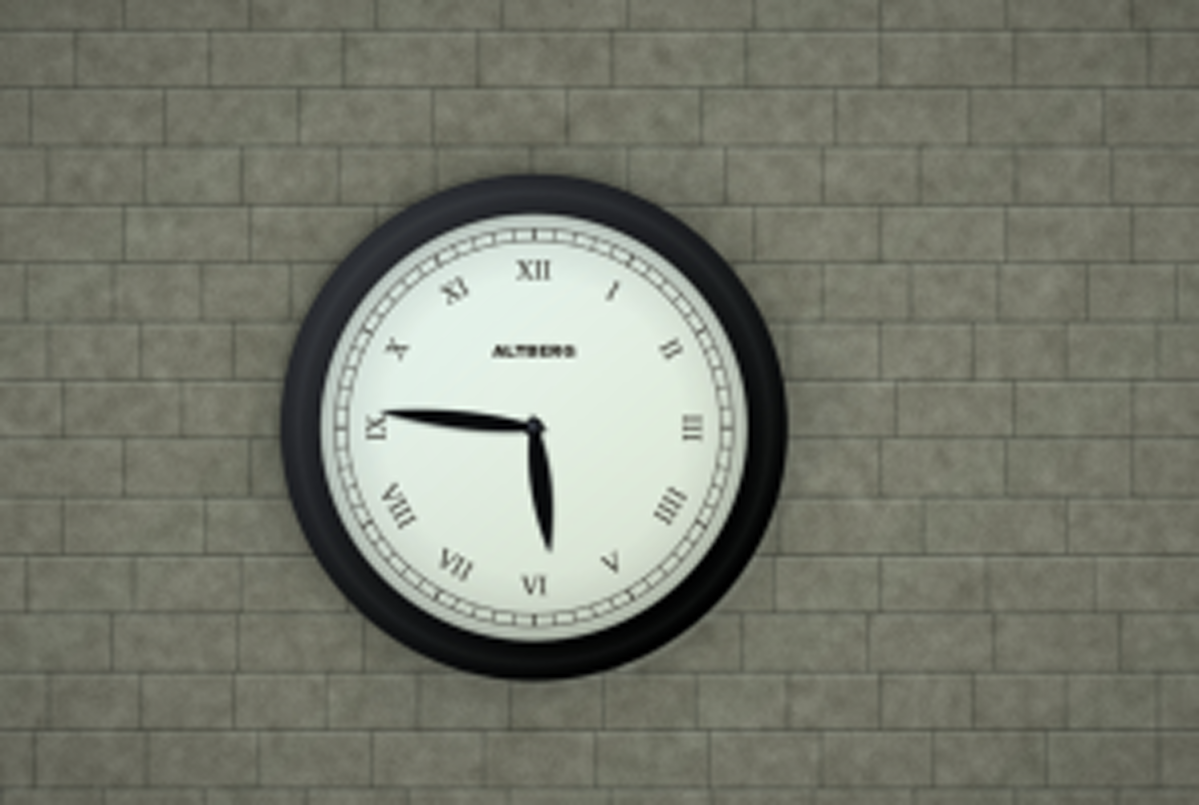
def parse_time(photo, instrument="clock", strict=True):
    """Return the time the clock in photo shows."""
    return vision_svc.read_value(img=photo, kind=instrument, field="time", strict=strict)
5:46
